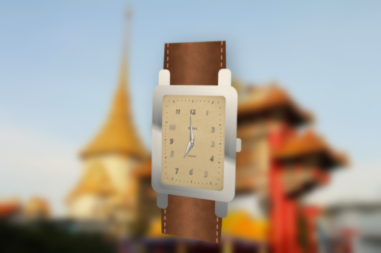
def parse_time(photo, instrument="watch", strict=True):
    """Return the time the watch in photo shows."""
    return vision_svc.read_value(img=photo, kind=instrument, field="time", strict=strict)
6:59
